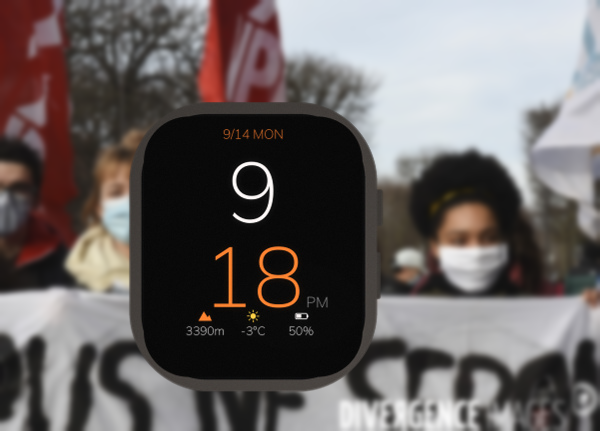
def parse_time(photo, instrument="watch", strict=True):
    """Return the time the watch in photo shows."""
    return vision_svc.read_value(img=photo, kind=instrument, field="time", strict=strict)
9:18
